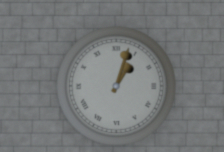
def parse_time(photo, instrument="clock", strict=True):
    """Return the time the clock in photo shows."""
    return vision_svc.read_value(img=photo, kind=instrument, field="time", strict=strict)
1:03
